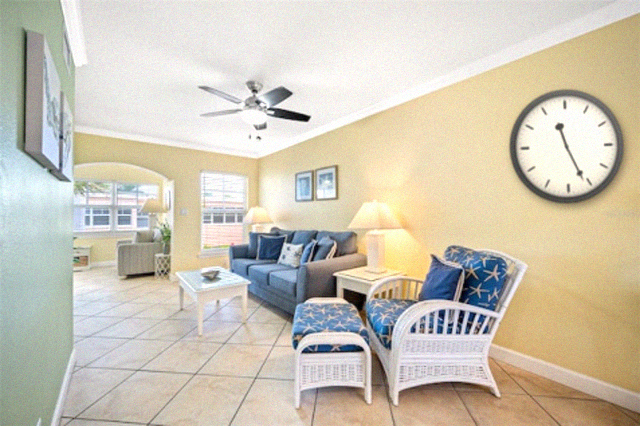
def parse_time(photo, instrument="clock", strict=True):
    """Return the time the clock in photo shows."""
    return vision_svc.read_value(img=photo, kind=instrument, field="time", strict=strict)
11:26
